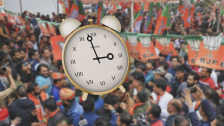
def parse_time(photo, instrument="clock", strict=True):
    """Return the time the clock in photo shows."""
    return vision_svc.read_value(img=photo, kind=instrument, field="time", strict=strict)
2:58
